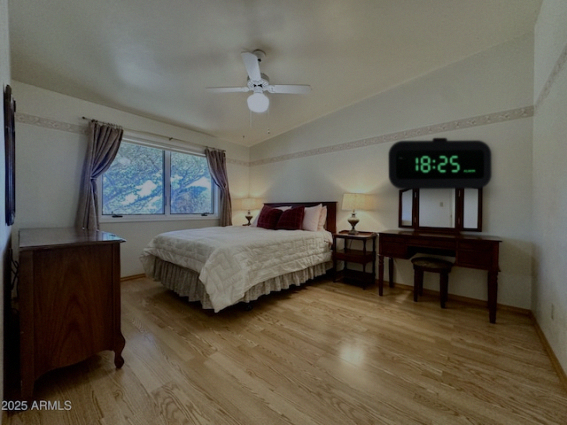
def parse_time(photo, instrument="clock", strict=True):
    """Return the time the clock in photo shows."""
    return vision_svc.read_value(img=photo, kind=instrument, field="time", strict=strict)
18:25
